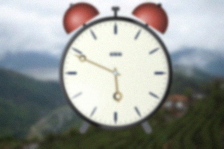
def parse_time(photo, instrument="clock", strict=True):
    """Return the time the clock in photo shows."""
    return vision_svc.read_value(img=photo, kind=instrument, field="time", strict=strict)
5:49
